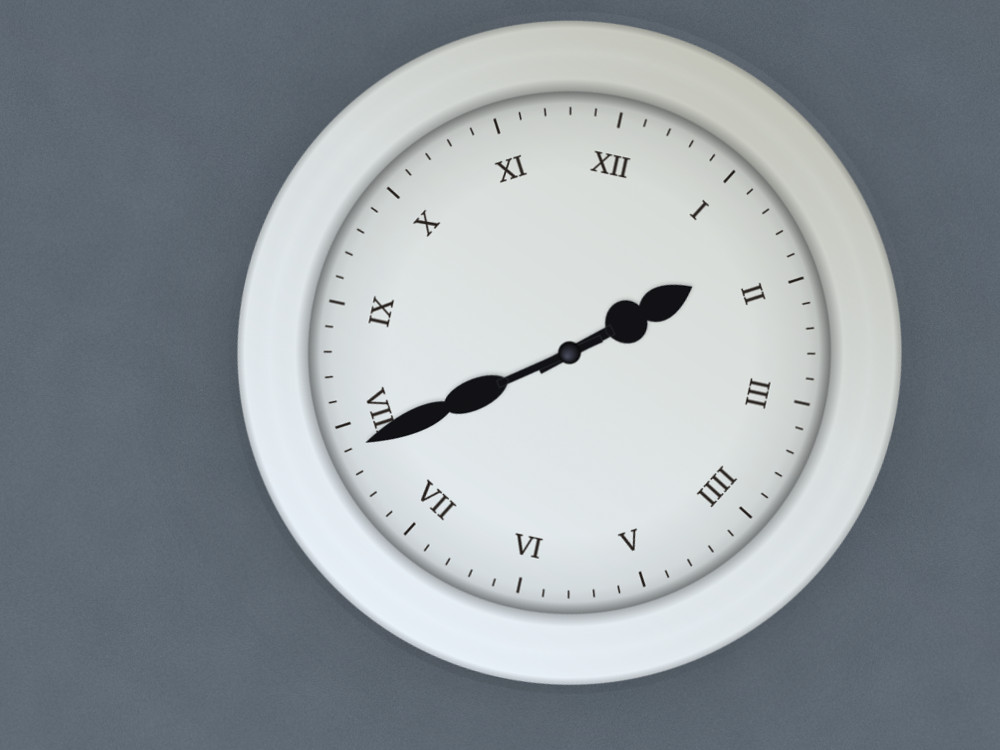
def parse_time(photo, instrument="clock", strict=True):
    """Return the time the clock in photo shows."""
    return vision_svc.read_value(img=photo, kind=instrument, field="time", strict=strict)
1:39
